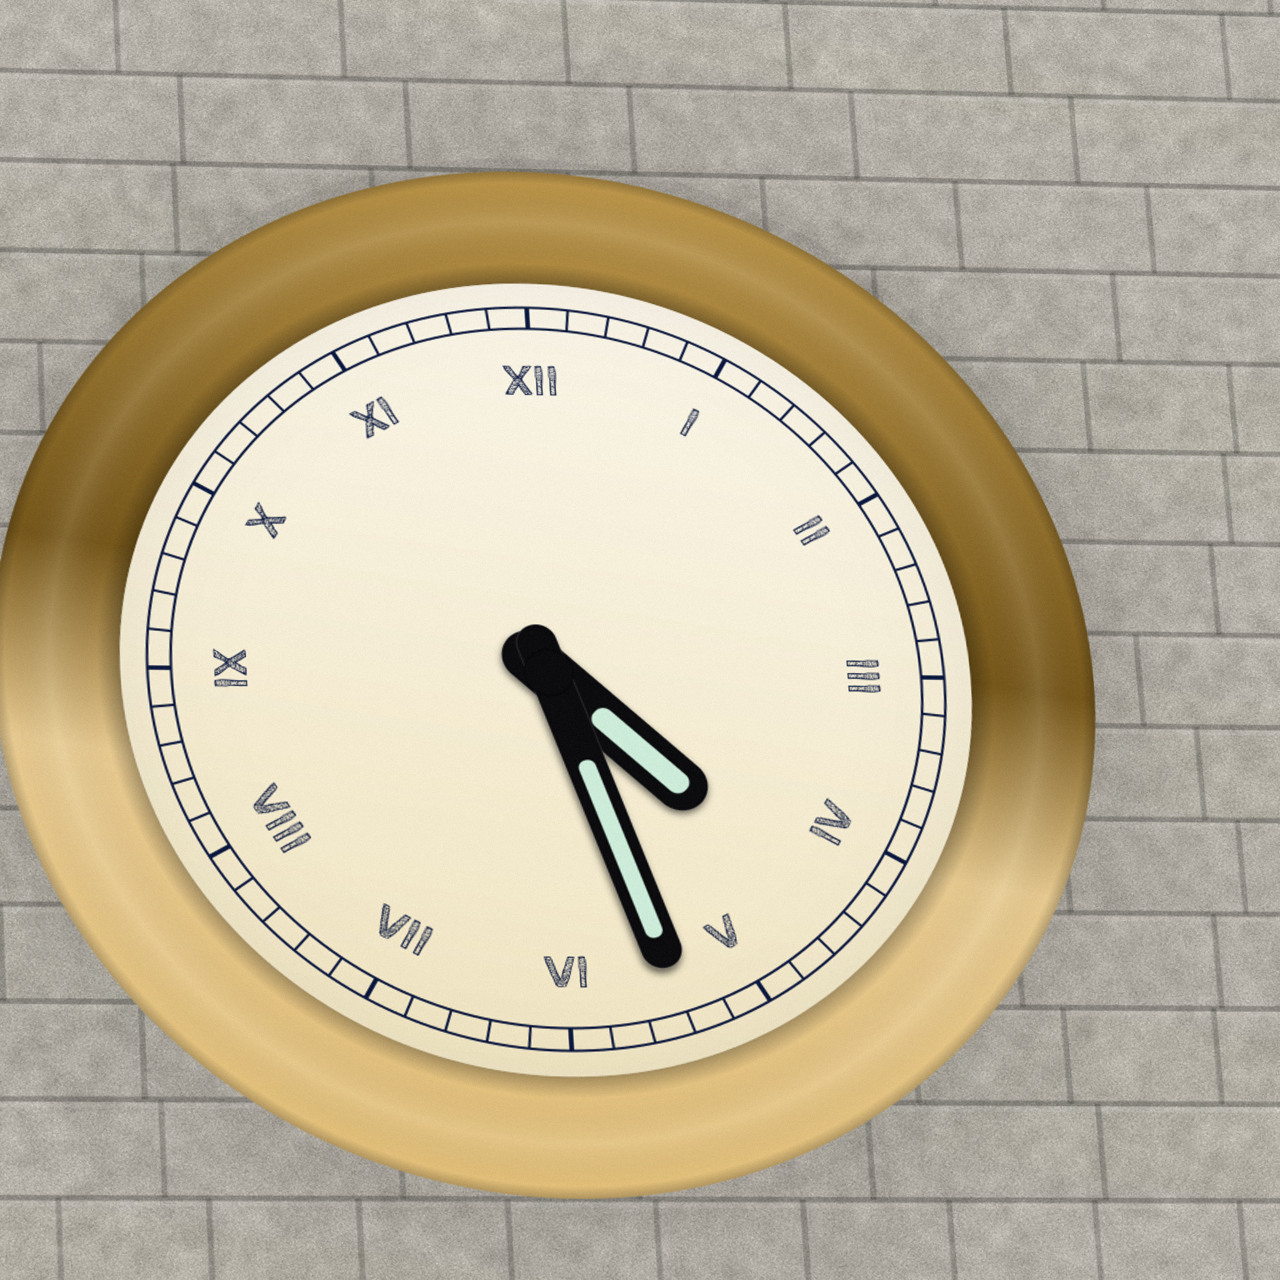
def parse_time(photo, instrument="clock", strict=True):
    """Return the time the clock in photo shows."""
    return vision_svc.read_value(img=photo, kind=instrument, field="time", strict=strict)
4:27
